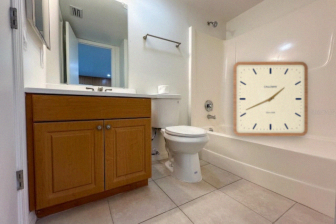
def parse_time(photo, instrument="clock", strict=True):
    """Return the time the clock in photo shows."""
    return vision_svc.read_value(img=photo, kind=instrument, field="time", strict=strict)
1:41
